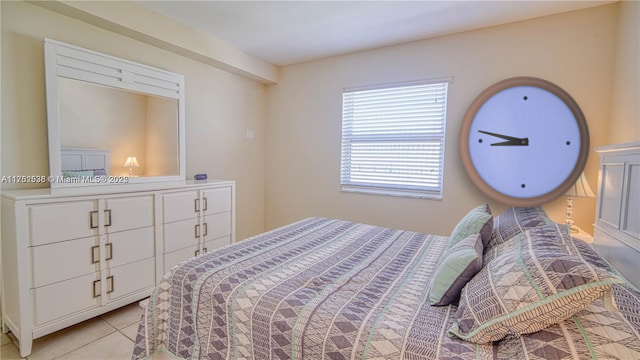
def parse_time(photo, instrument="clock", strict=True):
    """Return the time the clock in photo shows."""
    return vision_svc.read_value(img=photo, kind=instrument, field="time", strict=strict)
8:47
